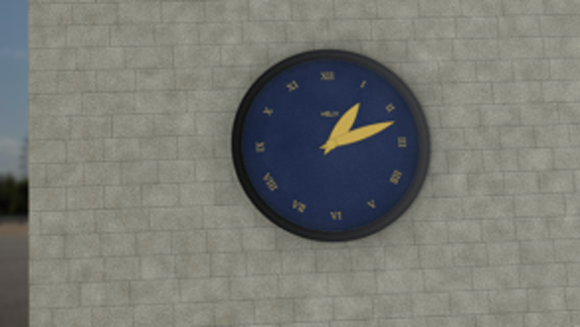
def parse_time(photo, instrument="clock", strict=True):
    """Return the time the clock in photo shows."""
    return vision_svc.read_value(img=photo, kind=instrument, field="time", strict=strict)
1:12
